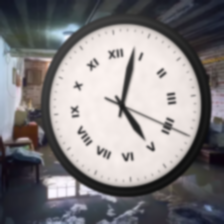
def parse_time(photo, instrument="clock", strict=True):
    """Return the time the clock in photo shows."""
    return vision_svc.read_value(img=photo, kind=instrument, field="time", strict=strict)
5:03:20
